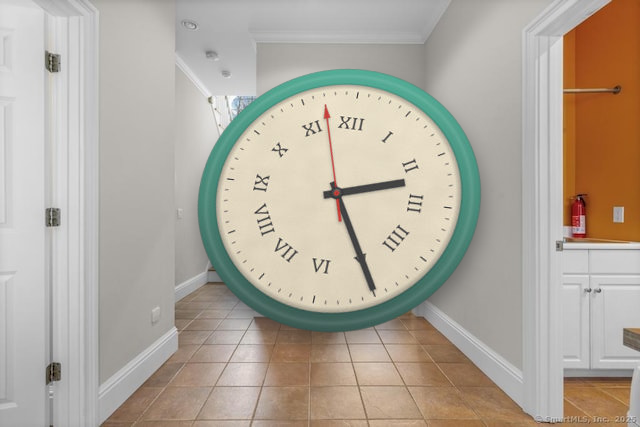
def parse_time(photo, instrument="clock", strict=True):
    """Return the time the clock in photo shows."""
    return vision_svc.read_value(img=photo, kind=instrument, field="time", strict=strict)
2:24:57
